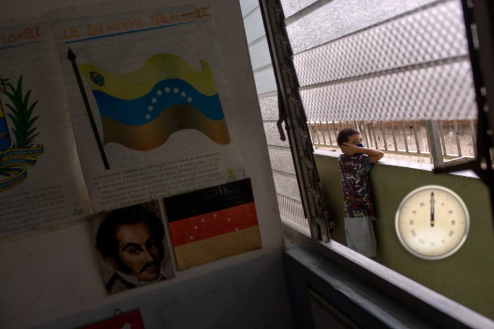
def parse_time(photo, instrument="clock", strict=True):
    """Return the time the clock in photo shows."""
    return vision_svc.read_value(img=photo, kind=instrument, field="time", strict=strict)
12:00
